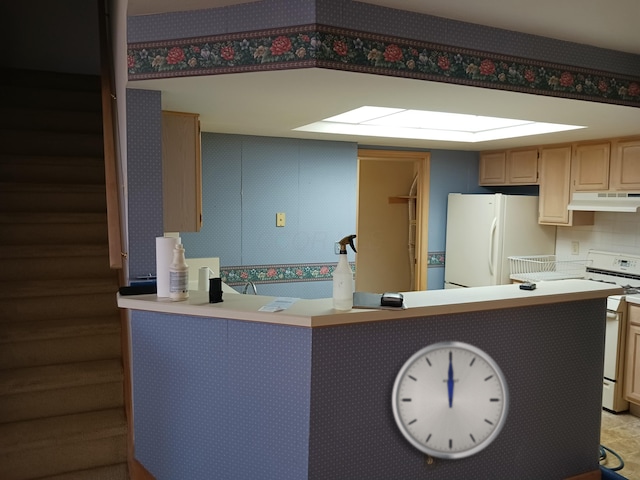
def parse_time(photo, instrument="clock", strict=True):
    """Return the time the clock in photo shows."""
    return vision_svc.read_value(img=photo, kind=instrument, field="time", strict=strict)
12:00
